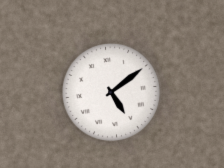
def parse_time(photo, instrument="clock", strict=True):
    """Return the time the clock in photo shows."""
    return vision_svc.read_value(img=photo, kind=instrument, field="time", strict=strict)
5:10
